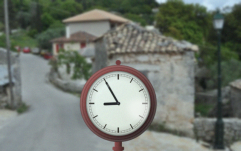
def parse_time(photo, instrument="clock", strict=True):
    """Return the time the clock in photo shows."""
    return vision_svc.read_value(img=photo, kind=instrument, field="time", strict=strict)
8:55
